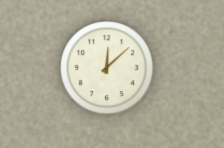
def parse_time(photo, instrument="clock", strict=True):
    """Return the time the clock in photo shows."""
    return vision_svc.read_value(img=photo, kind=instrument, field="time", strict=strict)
12:08
